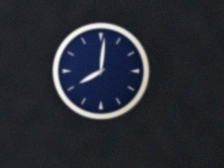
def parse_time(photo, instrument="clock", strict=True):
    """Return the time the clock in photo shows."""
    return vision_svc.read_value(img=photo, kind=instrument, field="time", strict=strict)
8:01
